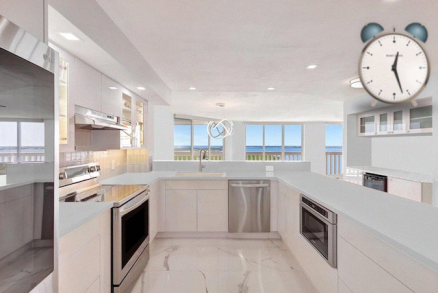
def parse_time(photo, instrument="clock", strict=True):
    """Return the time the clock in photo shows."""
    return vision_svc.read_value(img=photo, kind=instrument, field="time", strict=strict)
12:27
